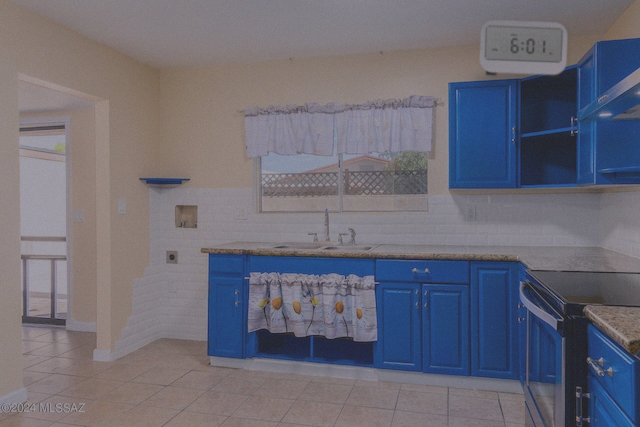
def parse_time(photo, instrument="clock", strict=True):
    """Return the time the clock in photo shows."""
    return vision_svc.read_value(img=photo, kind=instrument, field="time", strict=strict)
6:01
